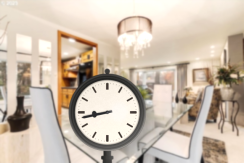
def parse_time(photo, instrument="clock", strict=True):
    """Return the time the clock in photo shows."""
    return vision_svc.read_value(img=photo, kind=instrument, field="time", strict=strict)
8:43
